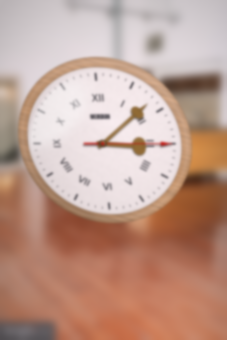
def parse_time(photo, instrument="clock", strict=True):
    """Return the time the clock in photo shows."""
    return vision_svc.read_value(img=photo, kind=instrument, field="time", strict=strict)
3:08:15
